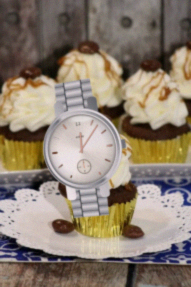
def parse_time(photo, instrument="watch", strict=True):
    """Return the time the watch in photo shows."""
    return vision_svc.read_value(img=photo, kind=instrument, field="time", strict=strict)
12:07
